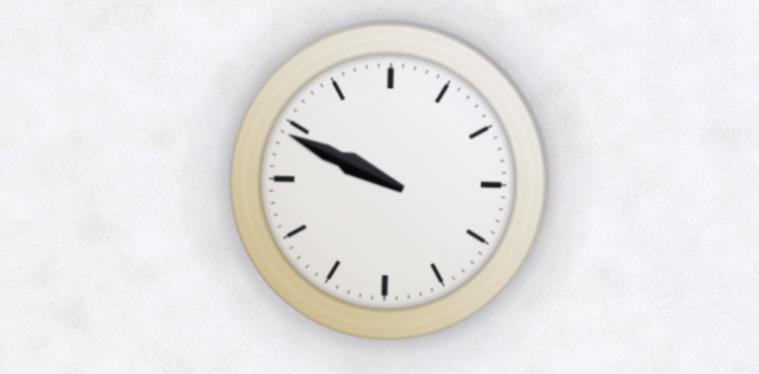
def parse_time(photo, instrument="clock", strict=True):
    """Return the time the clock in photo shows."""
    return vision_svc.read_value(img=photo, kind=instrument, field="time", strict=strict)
9:49
